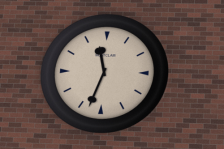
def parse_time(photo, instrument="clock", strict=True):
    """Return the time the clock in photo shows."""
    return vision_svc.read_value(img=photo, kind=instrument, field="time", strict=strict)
11:33
